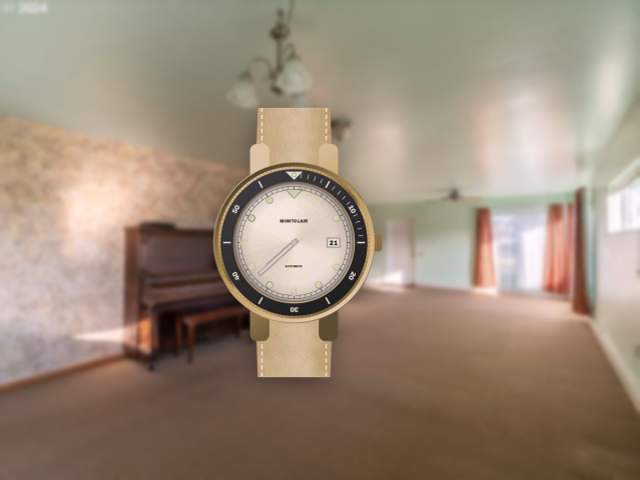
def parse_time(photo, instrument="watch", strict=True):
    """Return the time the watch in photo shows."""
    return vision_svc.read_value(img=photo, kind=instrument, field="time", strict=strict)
7:38
